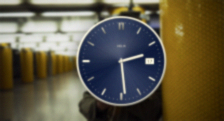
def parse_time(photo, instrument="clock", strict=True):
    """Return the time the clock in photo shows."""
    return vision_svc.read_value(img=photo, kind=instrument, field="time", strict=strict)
2:29
